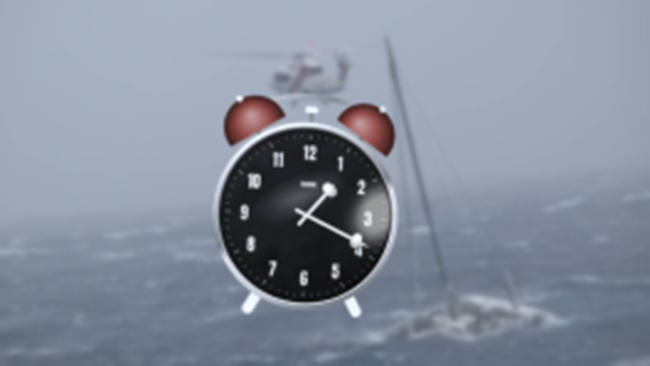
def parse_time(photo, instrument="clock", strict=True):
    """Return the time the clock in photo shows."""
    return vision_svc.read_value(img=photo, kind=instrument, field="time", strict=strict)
1:19
